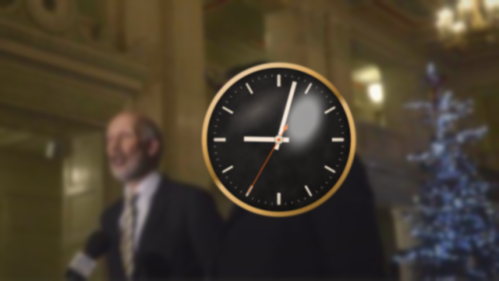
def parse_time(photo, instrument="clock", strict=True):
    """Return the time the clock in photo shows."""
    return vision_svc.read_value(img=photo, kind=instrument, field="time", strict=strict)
9:02:35
